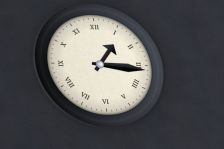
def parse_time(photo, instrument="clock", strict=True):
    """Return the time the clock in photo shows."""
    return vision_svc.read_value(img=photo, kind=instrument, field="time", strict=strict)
1:16
